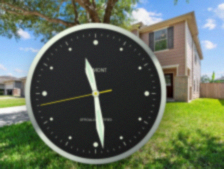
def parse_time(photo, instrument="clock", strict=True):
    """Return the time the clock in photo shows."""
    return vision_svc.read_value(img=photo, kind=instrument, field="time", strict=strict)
11:28:43
